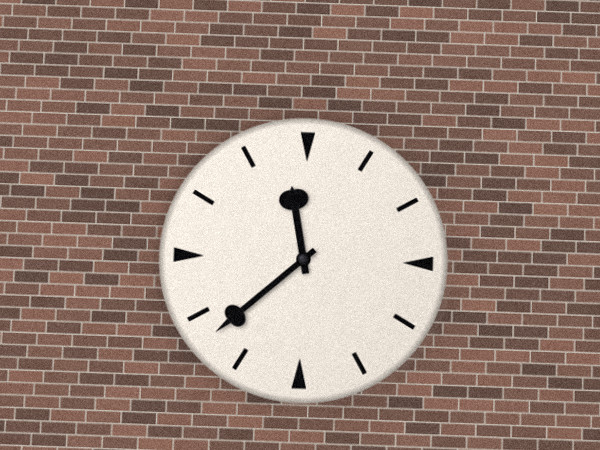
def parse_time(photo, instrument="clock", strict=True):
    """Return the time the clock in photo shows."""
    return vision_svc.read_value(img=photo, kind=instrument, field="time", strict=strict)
11:38
